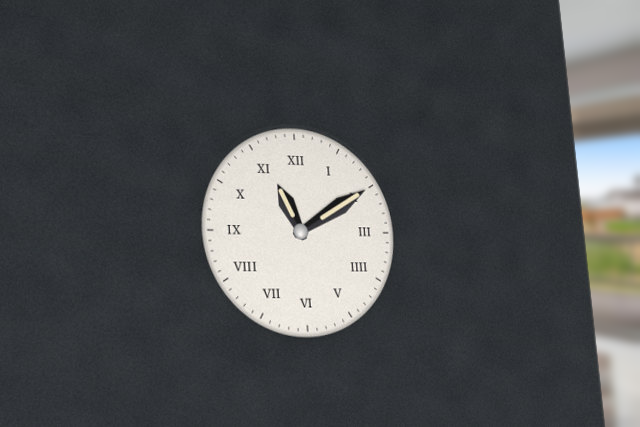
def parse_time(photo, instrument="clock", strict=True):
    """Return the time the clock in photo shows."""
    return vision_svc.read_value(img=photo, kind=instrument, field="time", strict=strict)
11:10
